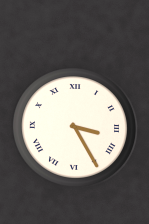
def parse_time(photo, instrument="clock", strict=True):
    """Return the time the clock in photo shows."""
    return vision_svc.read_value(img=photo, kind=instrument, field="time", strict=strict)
3:25
